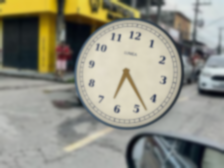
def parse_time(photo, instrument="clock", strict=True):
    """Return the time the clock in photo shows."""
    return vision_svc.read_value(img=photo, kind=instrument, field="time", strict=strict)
6:23
